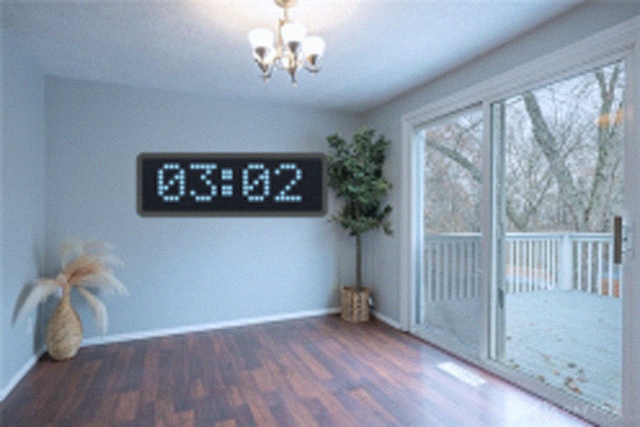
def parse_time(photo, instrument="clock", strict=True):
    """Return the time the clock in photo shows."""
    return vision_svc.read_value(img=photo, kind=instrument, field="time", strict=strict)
3:02
